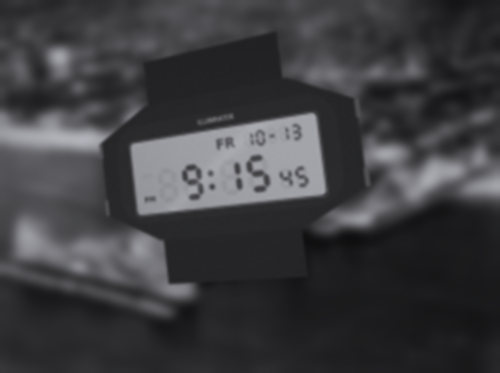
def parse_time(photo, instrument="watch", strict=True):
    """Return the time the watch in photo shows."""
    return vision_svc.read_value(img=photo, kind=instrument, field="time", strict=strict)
9:15:45
